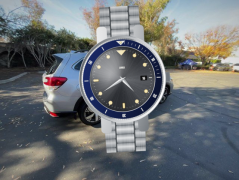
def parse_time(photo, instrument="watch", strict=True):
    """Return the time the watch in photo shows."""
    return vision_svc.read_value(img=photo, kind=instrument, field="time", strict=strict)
4:40
